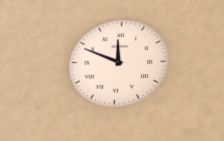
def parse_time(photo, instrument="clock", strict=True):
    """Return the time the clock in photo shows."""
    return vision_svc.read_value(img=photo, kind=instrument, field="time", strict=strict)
11:49
